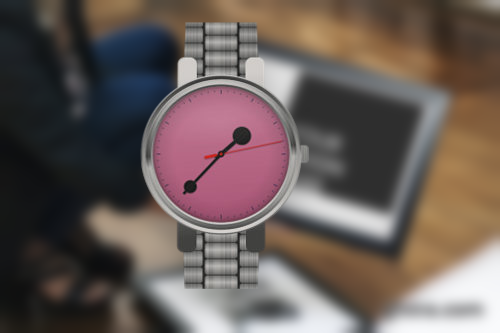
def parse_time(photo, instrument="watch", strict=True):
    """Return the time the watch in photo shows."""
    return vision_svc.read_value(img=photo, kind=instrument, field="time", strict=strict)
1:37:13
